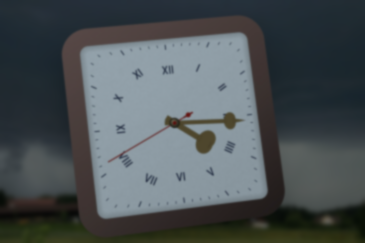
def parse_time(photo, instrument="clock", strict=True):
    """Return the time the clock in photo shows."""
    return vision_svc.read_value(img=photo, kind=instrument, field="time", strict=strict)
4:15:41
